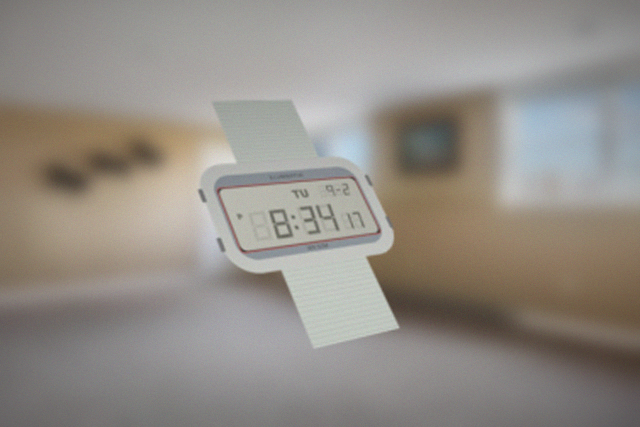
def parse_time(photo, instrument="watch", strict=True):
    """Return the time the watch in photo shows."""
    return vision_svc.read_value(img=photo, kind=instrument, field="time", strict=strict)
8:34:17
